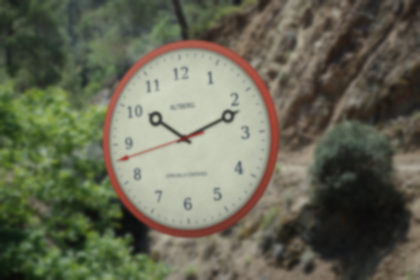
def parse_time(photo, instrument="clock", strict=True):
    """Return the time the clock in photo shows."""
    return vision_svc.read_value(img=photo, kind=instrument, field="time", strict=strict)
10:11:43
